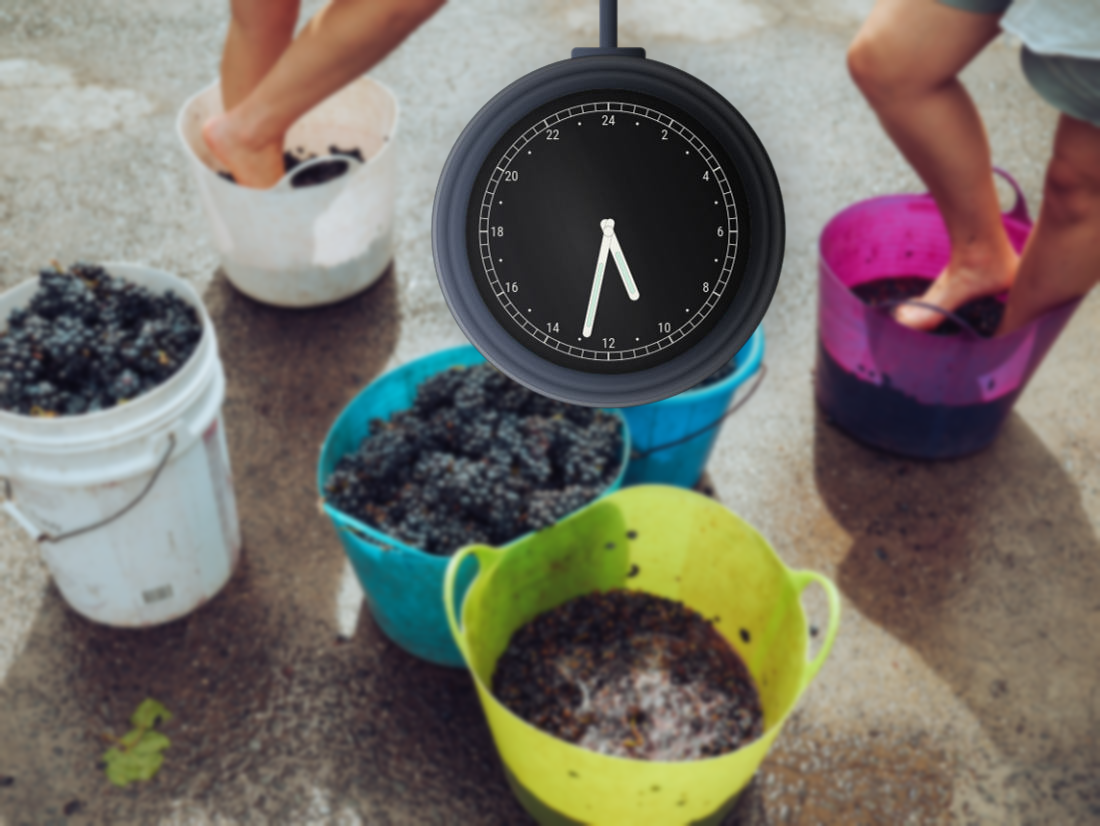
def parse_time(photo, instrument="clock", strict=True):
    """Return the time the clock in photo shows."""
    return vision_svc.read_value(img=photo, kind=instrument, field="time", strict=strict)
10:32
